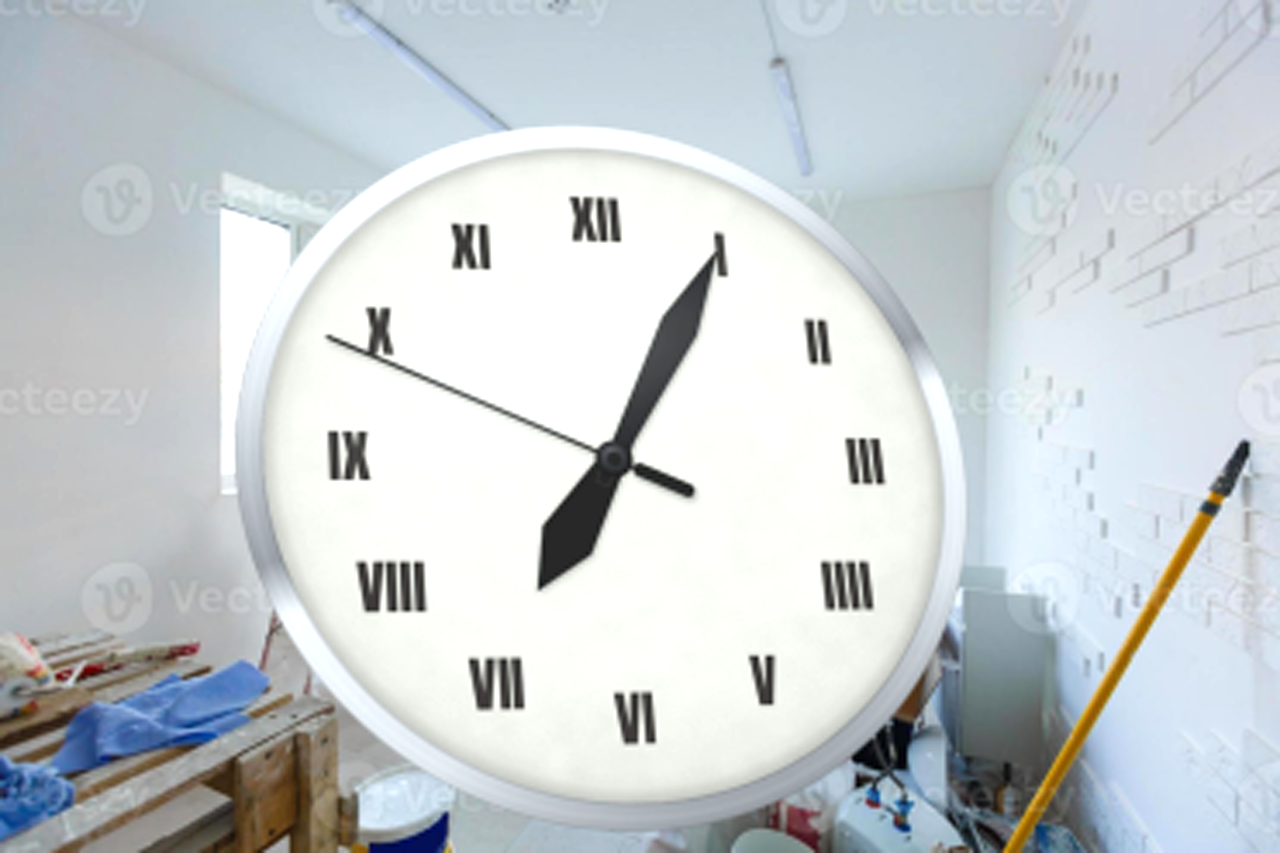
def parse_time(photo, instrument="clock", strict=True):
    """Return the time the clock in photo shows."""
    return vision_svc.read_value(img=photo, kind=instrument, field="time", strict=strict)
7:04:49
